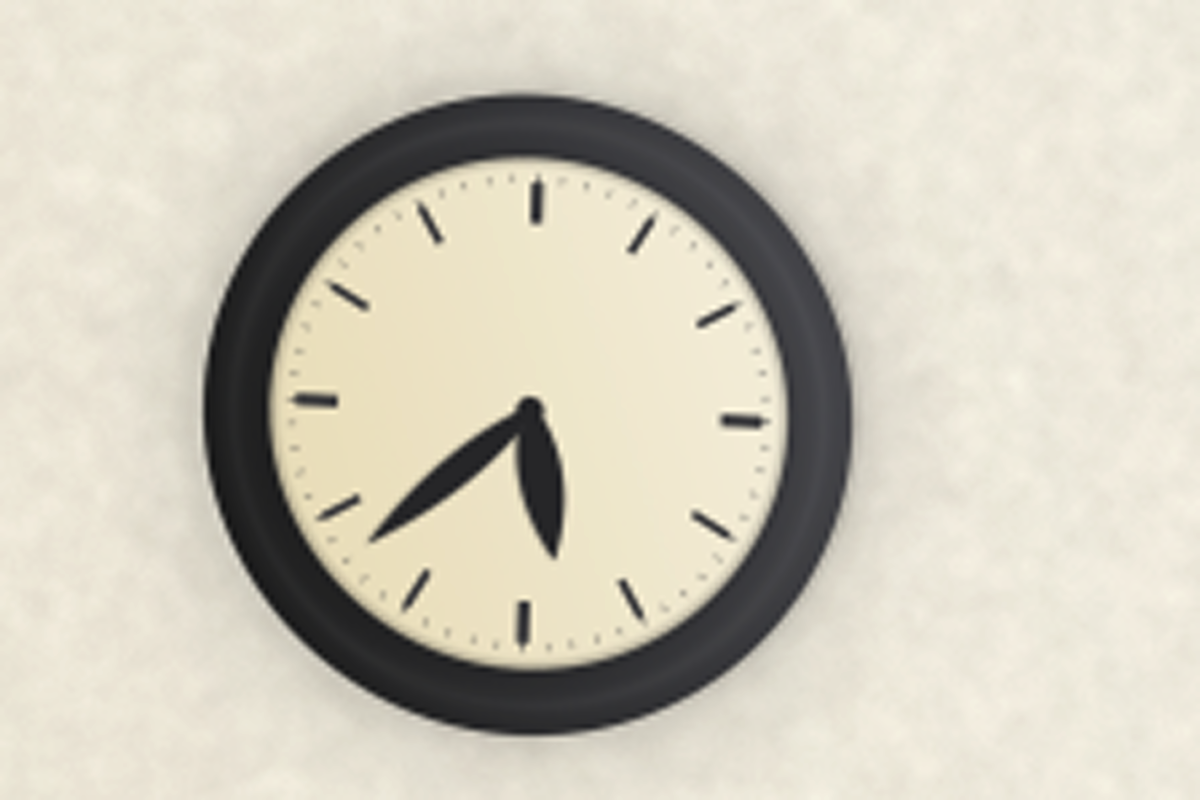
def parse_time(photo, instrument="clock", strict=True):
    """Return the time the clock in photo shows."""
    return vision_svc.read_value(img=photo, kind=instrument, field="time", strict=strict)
5:38
